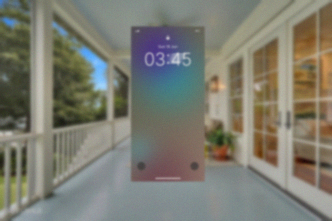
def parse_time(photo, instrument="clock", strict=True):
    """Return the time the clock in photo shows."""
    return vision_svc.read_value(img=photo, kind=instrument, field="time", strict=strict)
3:45
